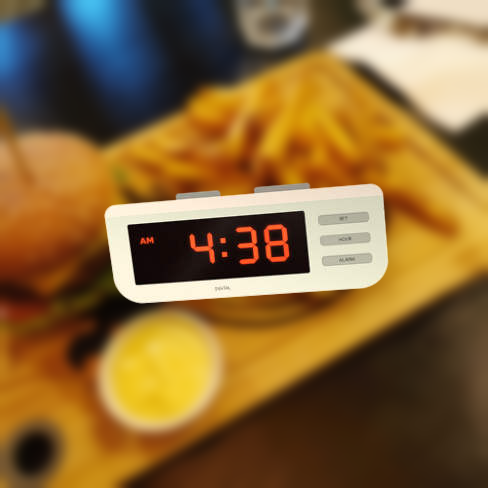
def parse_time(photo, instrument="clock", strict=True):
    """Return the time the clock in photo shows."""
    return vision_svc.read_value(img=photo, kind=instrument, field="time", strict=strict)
4:38
